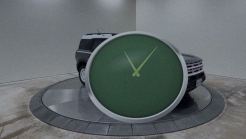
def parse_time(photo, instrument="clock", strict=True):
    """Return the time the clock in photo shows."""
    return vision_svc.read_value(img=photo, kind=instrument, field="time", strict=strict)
11:06
